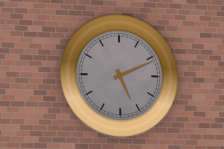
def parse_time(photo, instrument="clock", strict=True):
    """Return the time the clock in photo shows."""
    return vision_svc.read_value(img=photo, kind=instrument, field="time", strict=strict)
5:11
